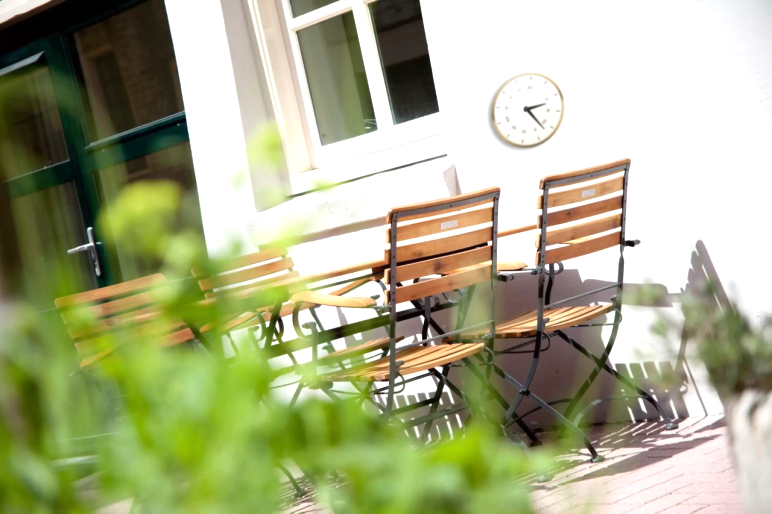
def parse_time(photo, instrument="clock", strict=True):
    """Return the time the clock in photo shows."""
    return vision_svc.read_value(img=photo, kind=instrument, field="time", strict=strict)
2:22
